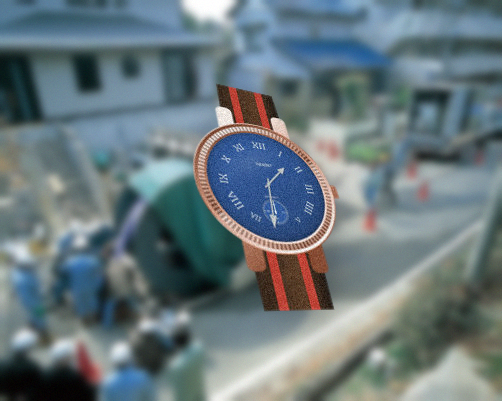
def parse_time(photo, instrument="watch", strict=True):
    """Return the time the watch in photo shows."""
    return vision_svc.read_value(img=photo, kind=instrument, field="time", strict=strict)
1:31
